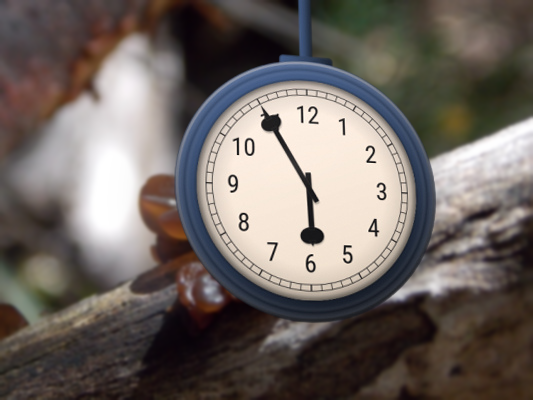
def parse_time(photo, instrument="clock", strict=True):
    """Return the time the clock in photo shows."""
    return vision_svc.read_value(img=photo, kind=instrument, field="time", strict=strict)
5:55
